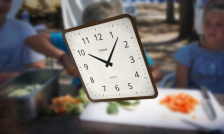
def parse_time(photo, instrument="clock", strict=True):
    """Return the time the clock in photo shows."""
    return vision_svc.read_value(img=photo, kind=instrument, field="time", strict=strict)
10:07
